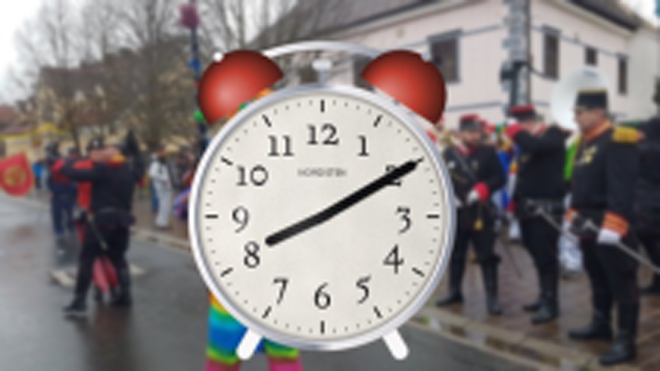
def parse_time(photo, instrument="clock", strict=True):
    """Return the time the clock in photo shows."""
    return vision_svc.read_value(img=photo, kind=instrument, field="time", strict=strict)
8:10
